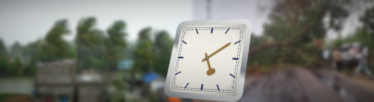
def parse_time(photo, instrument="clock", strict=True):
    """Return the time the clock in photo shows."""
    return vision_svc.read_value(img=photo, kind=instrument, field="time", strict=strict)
5:09
